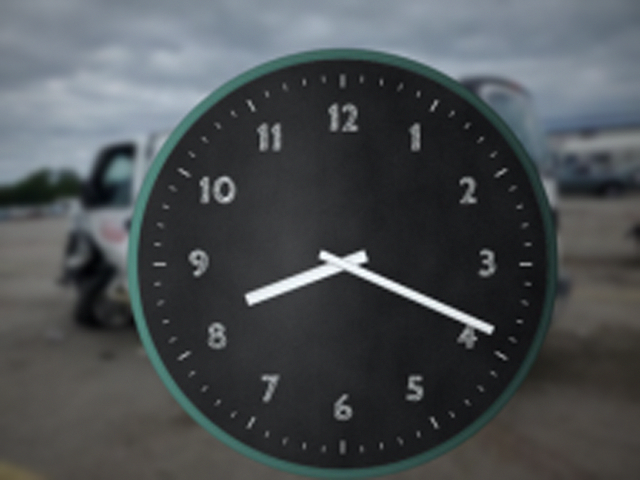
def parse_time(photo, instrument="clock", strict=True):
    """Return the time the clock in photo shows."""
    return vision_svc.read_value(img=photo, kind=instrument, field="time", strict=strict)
8:19
